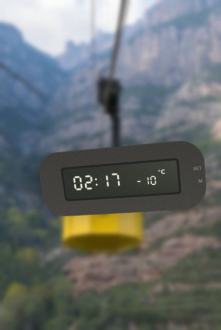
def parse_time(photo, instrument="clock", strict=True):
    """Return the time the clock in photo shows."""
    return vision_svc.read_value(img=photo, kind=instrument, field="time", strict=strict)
2:17
